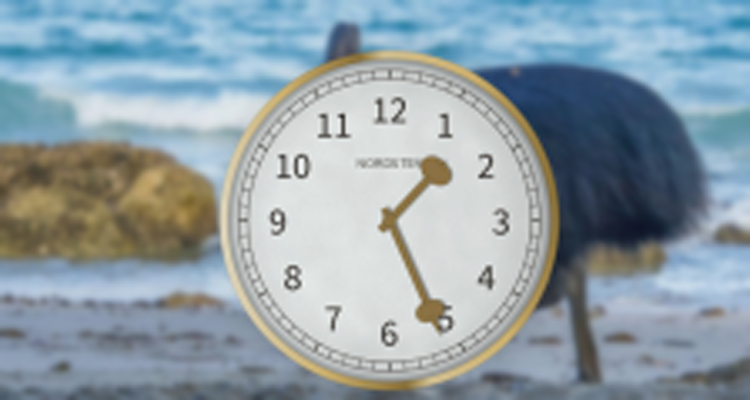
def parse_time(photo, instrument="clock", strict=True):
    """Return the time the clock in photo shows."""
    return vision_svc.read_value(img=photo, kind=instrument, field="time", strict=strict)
1:26
